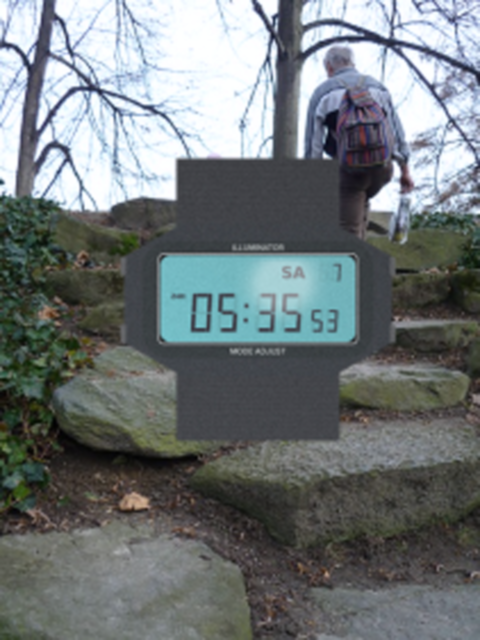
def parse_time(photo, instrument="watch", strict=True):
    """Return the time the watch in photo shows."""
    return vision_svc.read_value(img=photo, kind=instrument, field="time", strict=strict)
5:35:53
